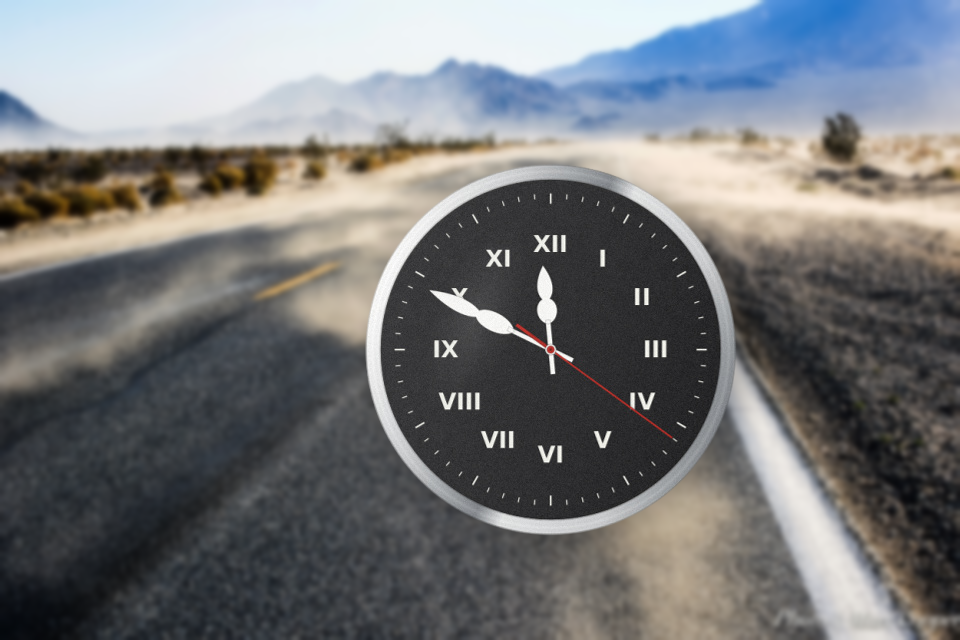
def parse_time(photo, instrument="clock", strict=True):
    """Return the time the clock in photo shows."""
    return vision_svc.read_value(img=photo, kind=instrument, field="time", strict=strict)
11:49:21
